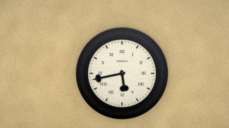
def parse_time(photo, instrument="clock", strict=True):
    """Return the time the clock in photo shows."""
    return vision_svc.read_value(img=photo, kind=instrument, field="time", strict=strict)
5:43
